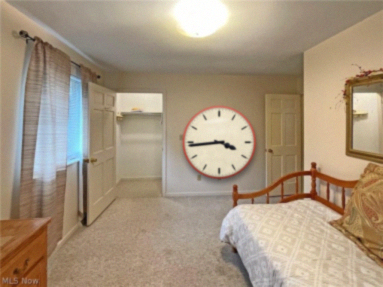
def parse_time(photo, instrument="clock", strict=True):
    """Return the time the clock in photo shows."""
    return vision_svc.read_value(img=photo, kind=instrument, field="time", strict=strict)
3:44
